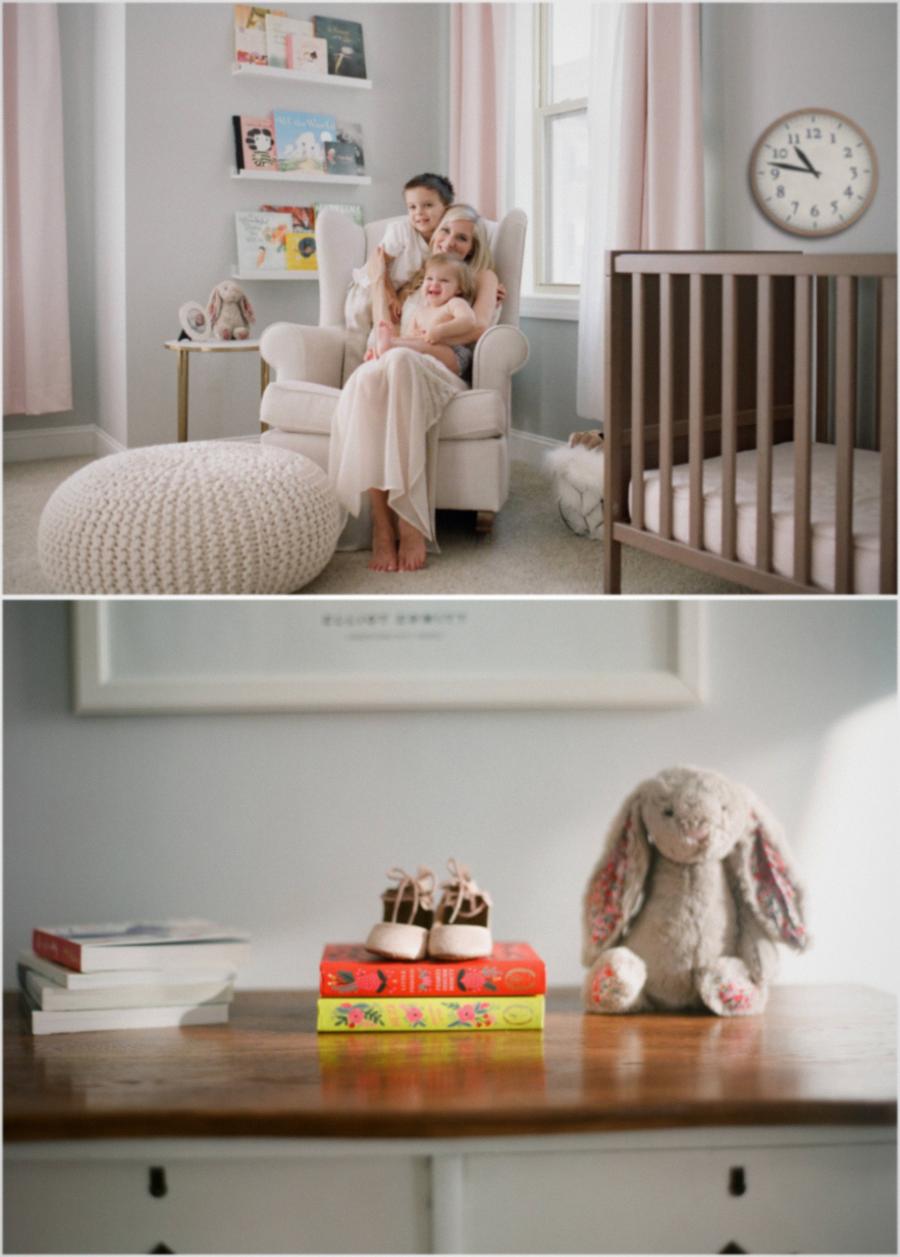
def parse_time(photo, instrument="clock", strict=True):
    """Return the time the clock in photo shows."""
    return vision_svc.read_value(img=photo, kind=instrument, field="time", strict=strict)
10:47
